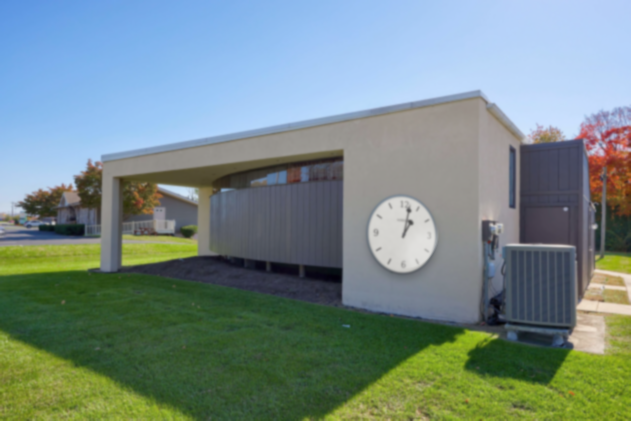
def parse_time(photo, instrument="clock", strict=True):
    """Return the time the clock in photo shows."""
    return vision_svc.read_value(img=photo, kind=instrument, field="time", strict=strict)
1:02
